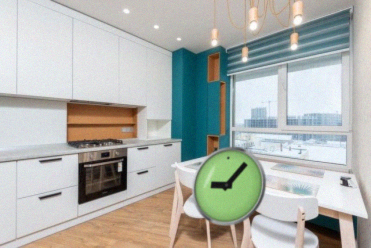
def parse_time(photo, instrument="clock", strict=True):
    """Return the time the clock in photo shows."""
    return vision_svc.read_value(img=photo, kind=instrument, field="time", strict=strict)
9:07
